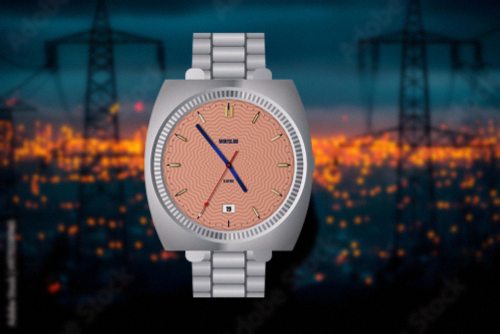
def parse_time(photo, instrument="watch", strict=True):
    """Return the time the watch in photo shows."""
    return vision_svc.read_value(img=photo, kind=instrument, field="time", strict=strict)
4:53:35
